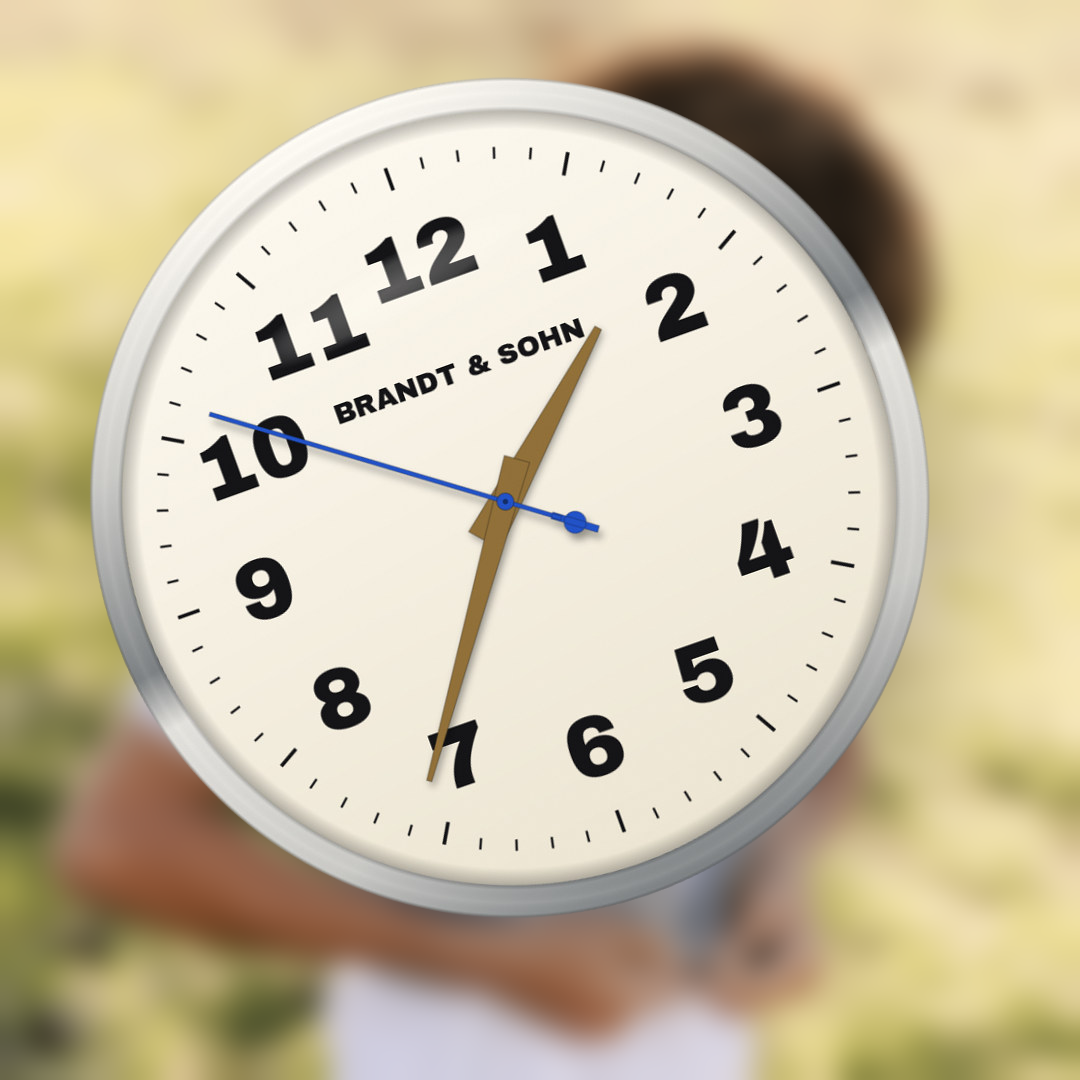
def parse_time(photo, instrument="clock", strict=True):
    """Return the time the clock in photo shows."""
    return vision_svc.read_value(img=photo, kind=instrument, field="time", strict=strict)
1:35:51
